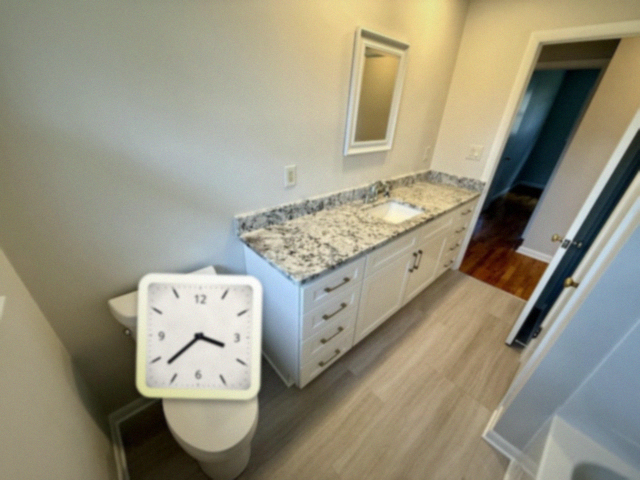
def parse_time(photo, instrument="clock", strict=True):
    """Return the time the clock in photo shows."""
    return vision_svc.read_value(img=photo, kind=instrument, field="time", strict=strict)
3:38
